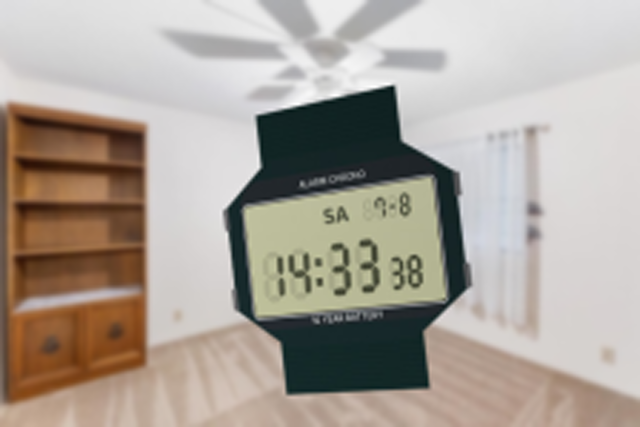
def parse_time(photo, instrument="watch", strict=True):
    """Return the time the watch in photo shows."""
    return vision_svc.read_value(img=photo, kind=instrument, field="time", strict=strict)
14:33:38
